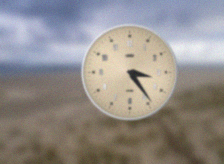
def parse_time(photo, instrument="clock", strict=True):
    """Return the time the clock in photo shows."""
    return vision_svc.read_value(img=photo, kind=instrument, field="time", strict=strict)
3:24
